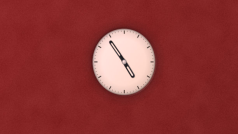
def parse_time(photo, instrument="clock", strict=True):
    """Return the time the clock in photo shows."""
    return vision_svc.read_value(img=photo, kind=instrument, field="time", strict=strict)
4:54
